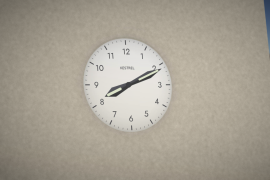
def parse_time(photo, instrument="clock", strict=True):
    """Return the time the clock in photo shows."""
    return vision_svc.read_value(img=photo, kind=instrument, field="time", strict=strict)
8:11
